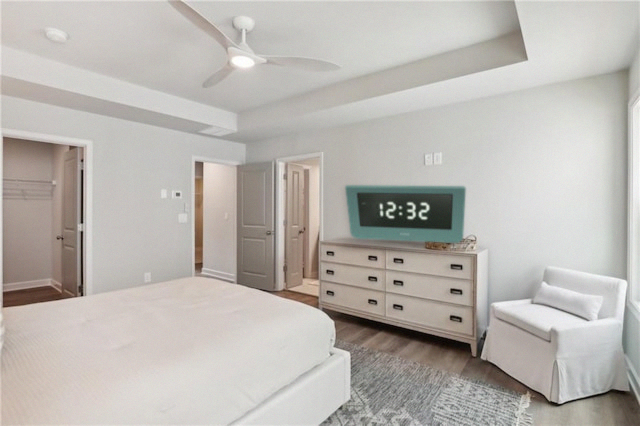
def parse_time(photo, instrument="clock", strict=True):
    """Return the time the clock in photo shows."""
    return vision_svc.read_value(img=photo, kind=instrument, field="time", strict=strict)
12:32
